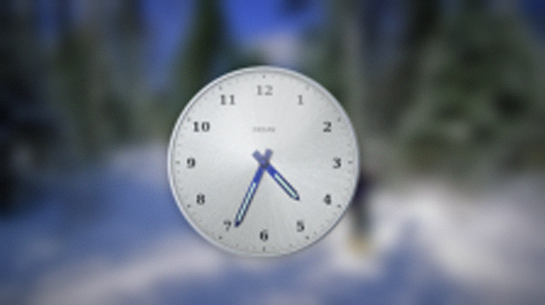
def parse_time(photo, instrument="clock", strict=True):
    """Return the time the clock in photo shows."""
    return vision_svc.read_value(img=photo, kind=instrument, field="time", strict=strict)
4:34
